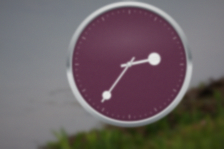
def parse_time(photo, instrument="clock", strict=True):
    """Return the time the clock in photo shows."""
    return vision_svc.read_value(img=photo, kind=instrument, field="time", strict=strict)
2:36
